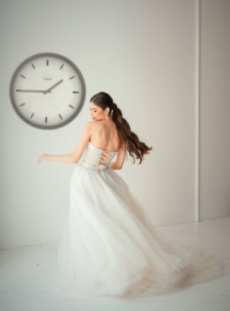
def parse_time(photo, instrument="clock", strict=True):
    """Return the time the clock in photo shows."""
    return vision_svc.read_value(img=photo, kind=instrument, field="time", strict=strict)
1:45
